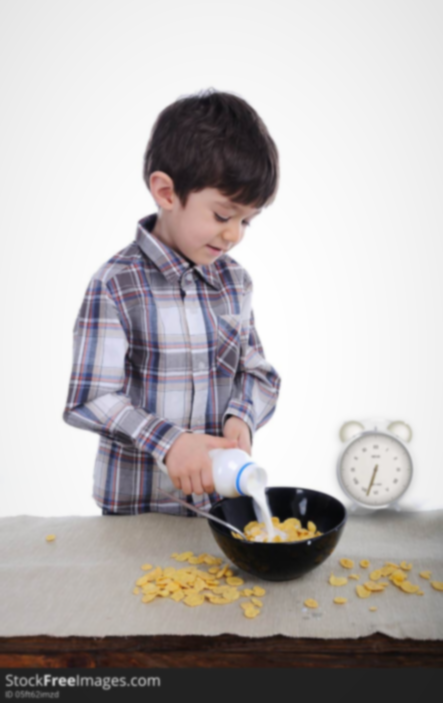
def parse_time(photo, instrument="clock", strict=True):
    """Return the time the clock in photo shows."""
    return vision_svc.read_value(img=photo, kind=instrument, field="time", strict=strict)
6:33
